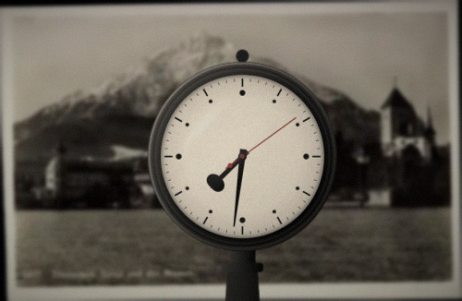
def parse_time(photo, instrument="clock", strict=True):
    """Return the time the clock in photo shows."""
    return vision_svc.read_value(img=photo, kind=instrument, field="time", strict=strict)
7:31:09
